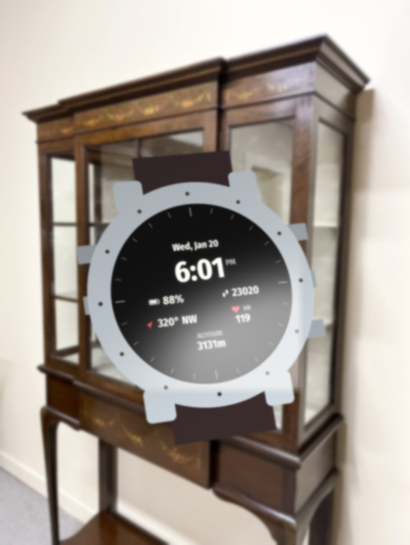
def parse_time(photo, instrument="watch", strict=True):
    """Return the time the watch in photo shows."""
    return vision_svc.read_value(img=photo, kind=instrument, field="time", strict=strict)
6:01
